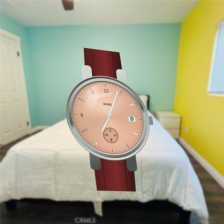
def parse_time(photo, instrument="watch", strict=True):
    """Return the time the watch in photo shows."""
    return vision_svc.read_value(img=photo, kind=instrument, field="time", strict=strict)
7:04
